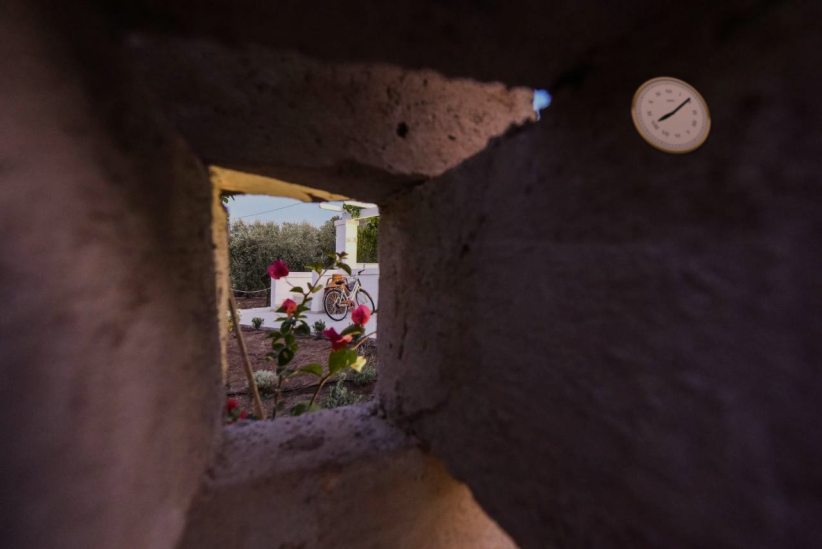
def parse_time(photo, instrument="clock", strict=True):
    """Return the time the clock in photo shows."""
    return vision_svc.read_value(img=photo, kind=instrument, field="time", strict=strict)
8:09
